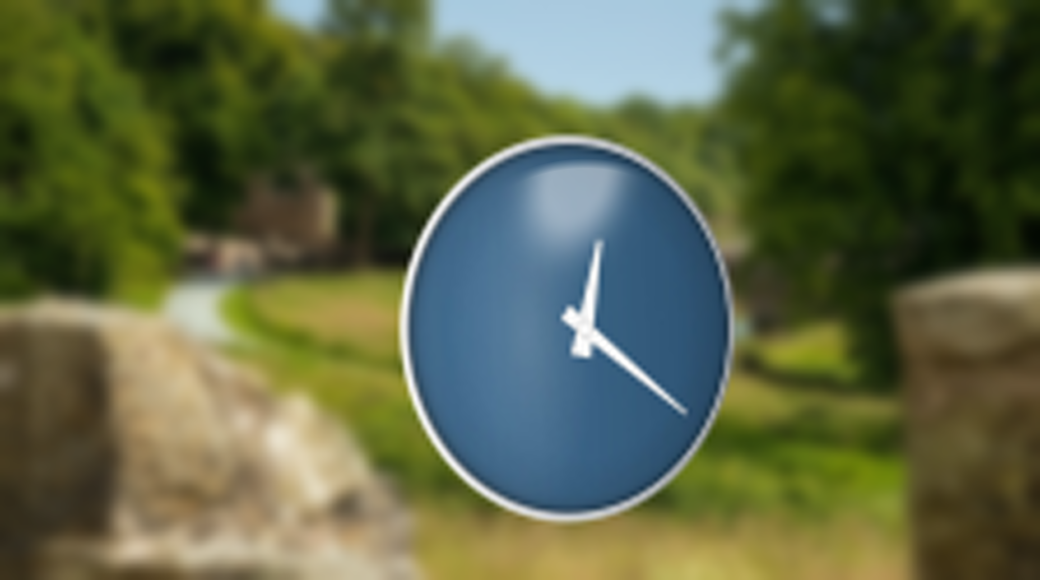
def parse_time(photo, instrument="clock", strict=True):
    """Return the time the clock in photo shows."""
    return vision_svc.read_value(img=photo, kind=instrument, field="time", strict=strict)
12:21
